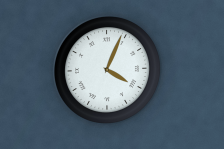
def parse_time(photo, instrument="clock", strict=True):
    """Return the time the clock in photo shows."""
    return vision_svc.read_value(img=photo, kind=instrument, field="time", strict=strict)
4:04
